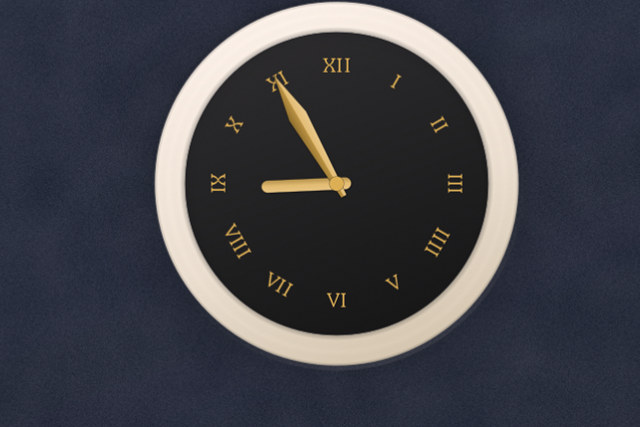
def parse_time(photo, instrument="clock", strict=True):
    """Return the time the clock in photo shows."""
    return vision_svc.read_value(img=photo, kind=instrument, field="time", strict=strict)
8:55
